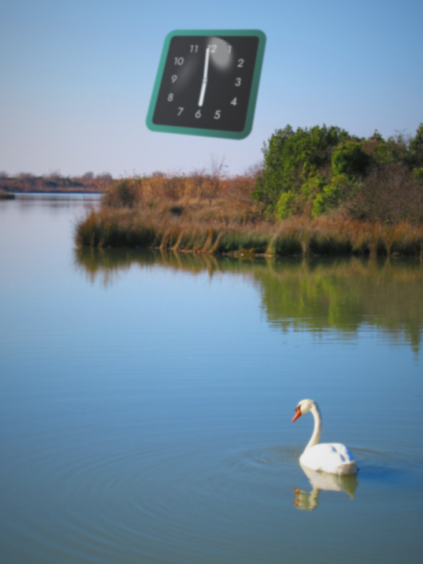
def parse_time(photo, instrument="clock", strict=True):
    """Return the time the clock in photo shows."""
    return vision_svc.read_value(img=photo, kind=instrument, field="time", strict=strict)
5:59
